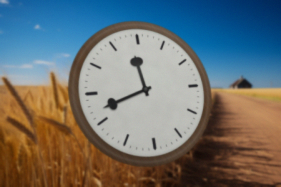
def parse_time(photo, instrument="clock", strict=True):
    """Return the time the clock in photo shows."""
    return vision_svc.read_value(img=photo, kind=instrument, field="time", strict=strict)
11:42
